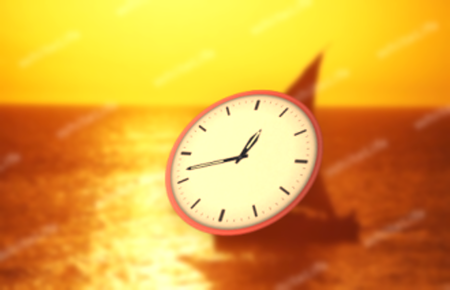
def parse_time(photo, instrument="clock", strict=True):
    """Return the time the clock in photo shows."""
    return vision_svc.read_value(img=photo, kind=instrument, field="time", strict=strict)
12:42
